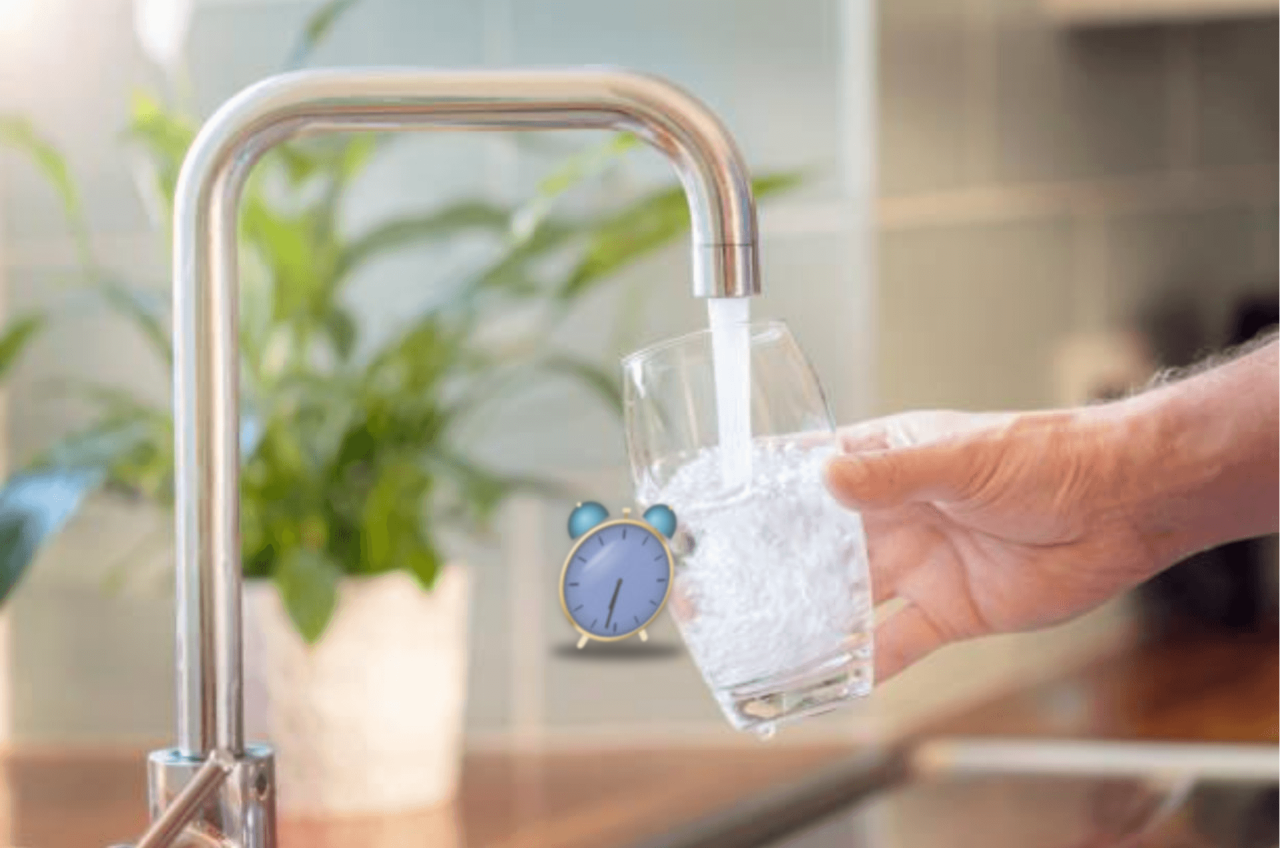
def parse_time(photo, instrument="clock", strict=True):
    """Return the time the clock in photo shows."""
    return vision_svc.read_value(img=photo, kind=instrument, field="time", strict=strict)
6:32
